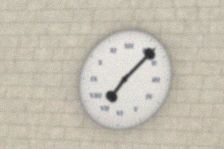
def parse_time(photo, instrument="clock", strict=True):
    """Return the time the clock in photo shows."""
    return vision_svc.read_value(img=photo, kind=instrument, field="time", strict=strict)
7:07
